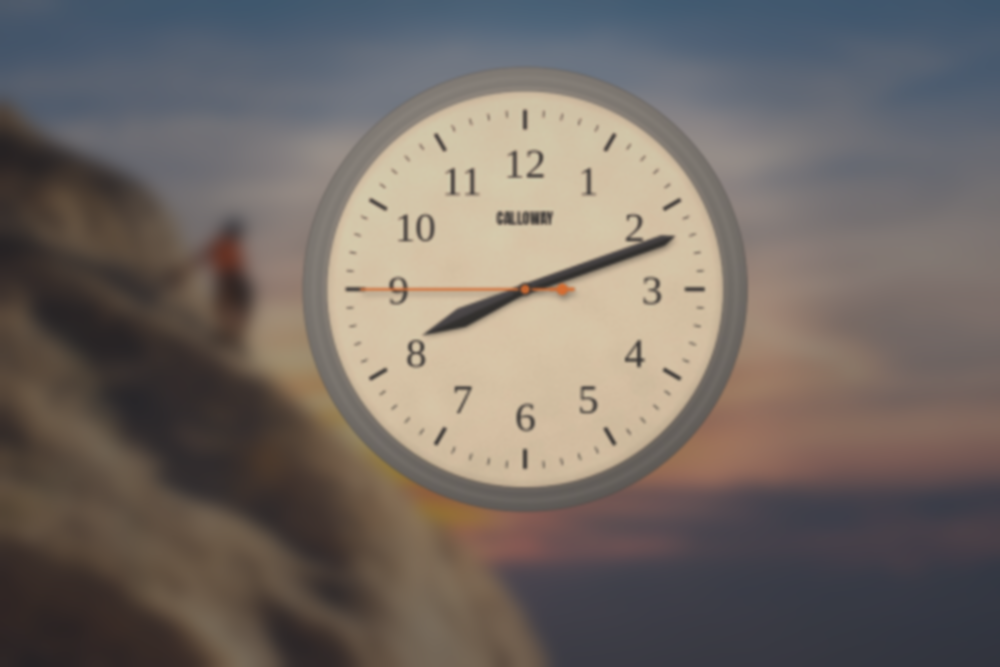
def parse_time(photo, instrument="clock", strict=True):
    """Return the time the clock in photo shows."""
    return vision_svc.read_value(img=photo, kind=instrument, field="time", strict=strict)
8:11:45
